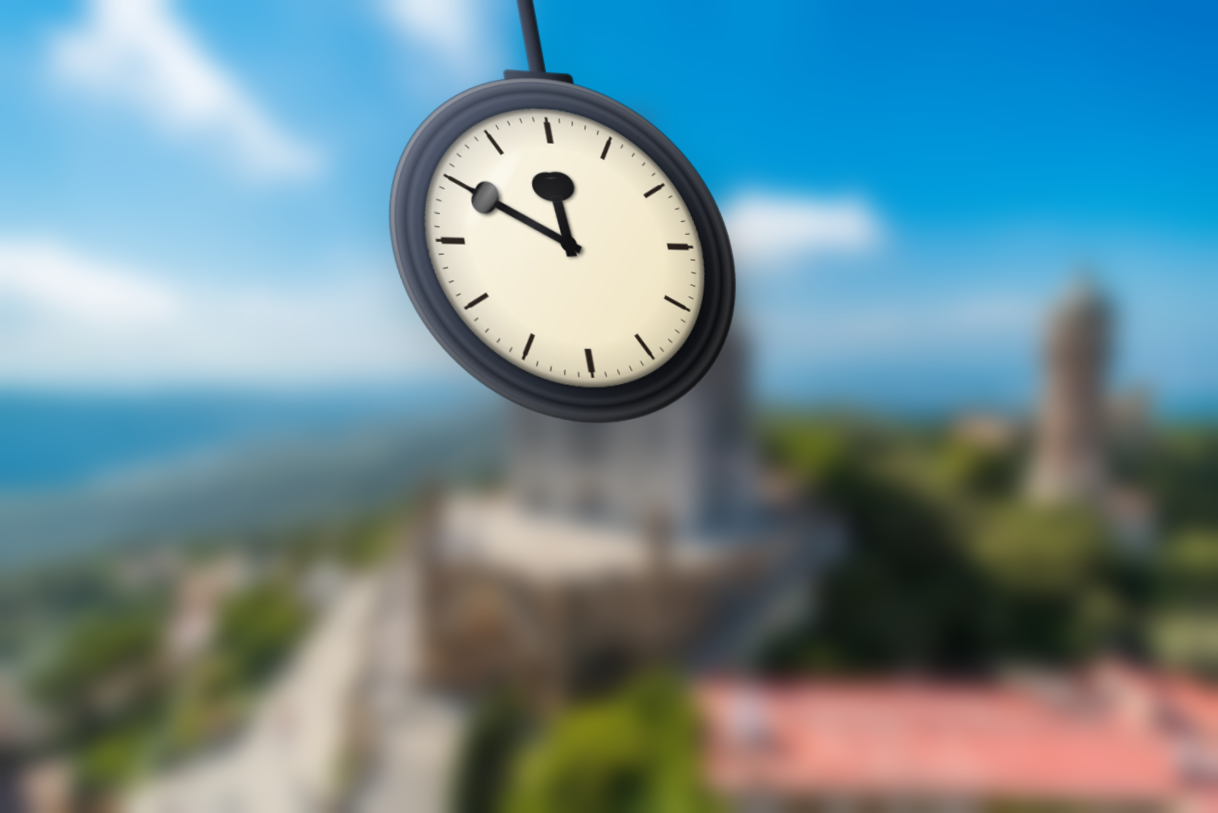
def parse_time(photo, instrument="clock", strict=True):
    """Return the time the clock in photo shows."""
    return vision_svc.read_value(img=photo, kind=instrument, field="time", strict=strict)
11:50
